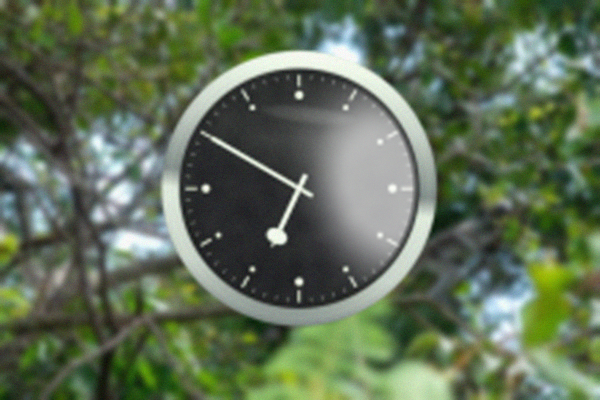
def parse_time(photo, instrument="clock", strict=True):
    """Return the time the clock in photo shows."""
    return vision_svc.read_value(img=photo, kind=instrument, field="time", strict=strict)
6:50
